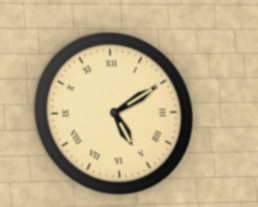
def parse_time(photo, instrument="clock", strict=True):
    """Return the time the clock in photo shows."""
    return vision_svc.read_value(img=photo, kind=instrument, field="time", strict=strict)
5:10
